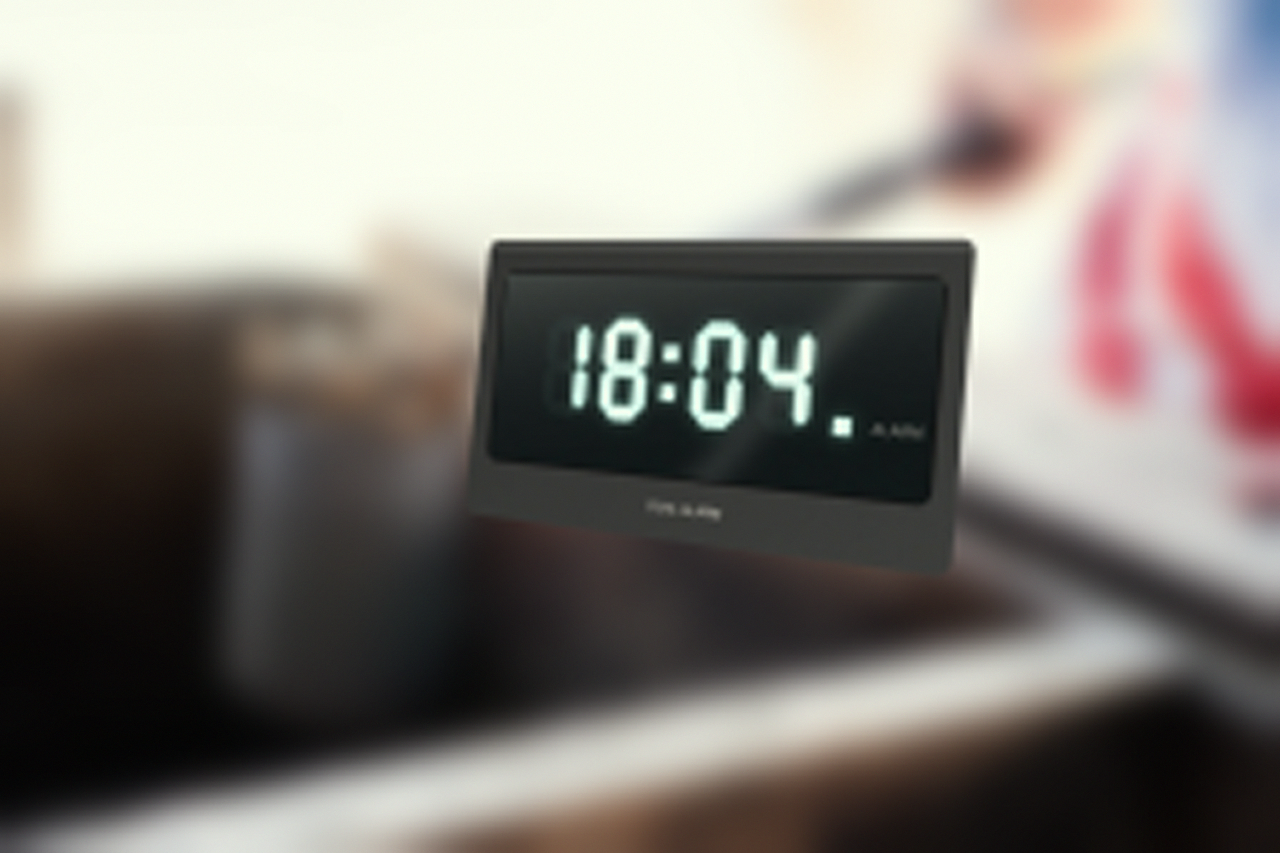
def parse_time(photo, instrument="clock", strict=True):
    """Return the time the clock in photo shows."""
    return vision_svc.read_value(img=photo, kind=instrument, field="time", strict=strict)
18:04
